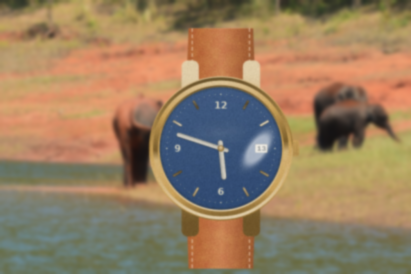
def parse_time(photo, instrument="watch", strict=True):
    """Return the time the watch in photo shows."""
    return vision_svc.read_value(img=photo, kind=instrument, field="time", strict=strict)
5:48
